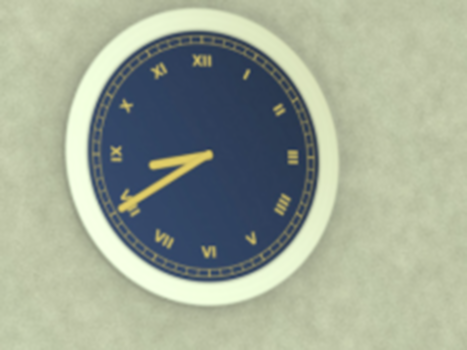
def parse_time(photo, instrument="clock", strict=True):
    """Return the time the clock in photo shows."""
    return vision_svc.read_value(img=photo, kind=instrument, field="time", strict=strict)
8:40
